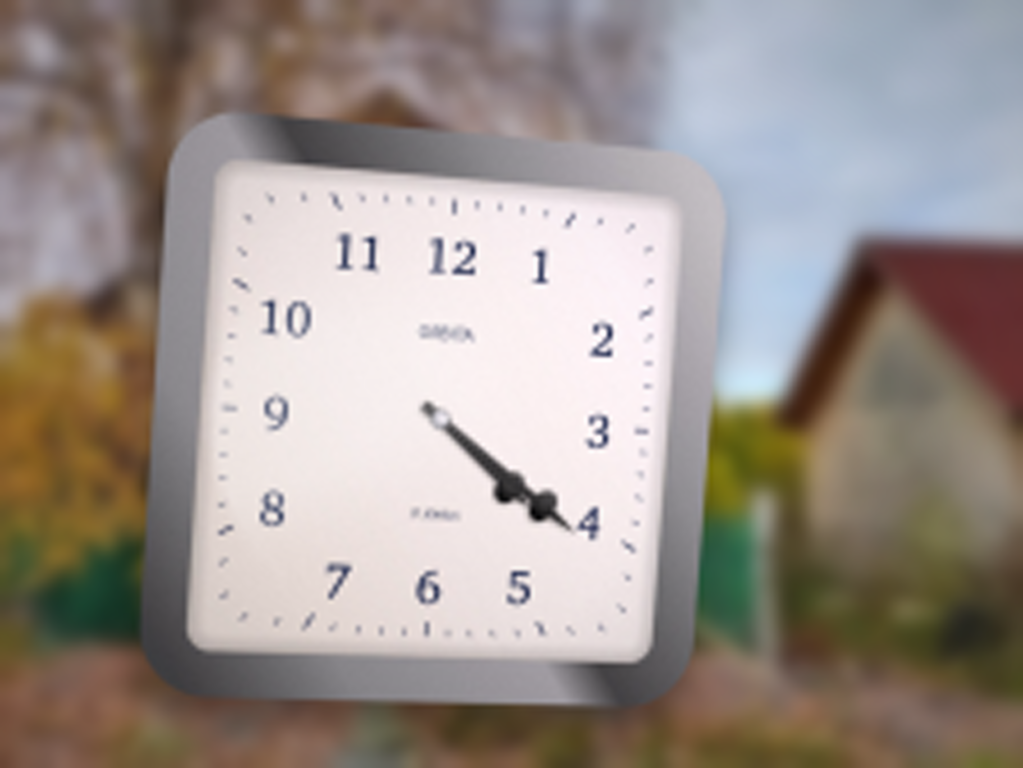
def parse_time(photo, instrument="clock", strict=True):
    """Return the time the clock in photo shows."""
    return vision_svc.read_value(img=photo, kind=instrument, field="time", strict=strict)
4:21
